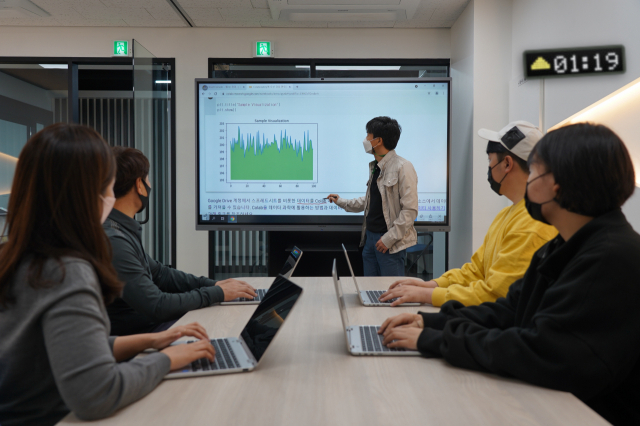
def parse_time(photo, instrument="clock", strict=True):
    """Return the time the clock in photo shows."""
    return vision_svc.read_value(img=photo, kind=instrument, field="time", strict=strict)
1:19
